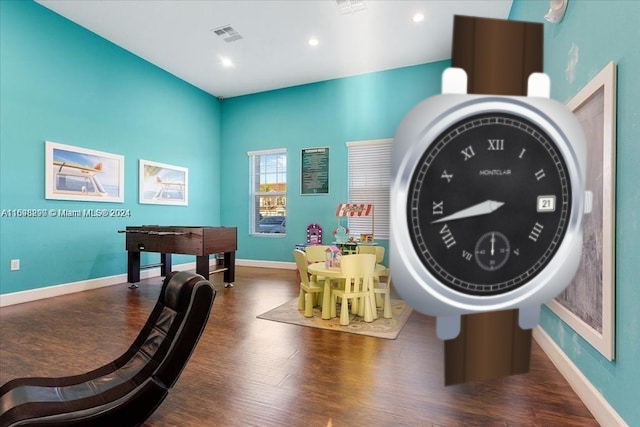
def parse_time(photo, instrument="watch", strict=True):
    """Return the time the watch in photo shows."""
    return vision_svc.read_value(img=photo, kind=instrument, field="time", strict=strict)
8:43
